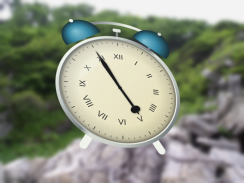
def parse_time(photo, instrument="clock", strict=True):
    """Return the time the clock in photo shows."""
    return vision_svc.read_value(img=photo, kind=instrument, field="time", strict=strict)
4:55
